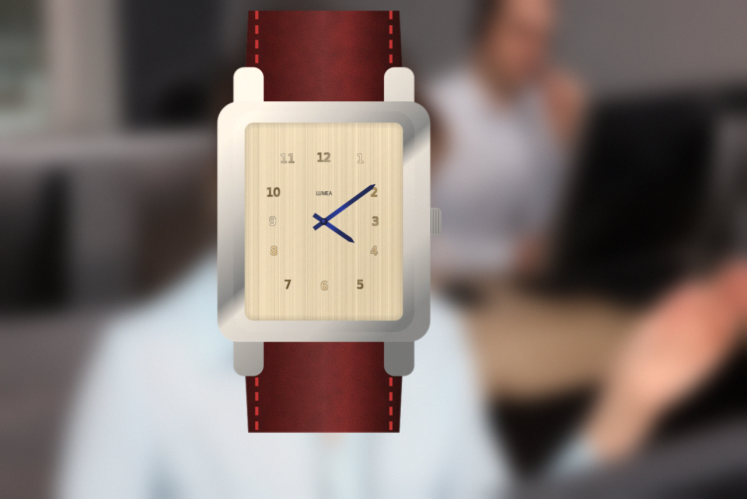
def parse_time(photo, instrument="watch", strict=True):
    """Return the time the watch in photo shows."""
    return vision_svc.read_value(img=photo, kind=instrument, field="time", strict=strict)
4:09
